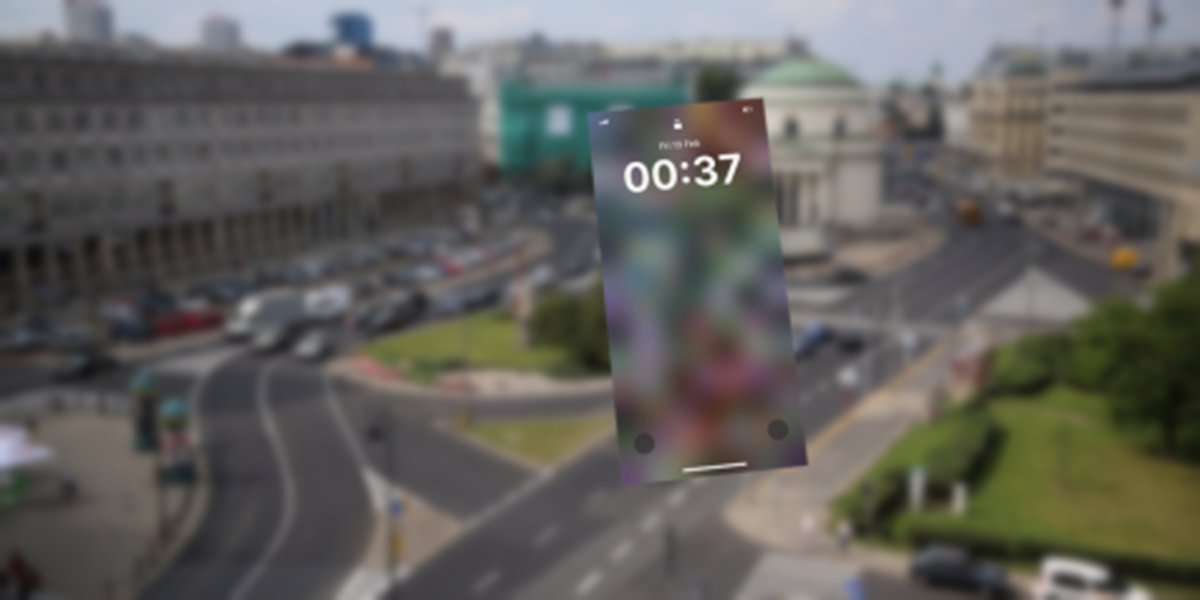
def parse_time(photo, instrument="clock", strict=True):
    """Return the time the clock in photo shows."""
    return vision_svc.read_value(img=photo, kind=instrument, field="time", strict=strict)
0:37
